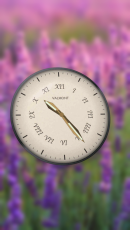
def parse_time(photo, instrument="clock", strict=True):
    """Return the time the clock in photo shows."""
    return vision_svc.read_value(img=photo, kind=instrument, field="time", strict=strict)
10:24
